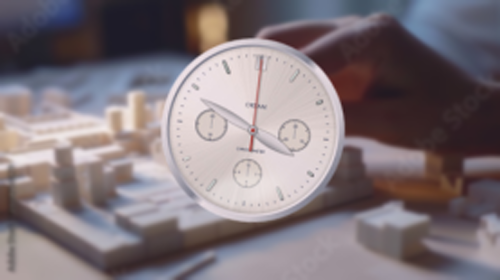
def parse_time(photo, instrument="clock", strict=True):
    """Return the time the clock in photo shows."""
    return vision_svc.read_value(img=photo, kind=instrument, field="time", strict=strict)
3:49
